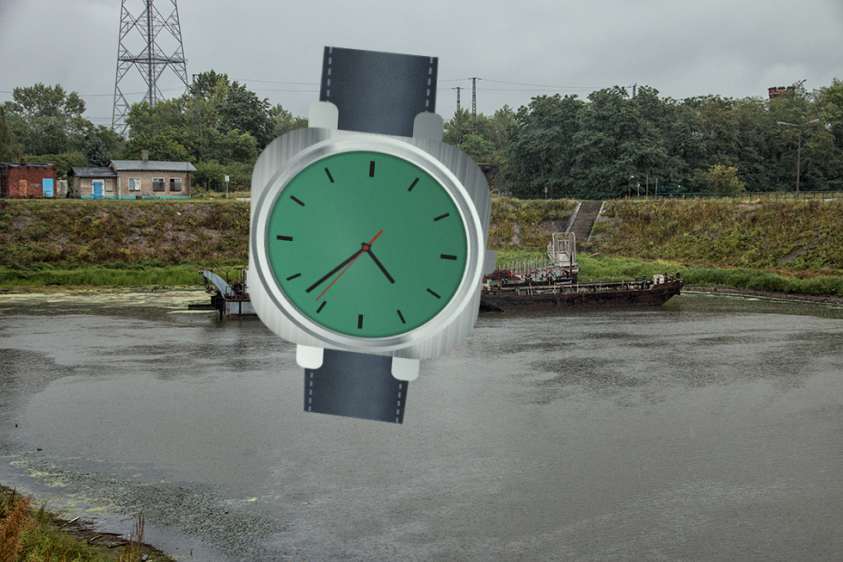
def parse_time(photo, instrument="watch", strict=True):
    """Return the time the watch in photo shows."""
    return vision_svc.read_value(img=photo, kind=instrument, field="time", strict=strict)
4:37:36
